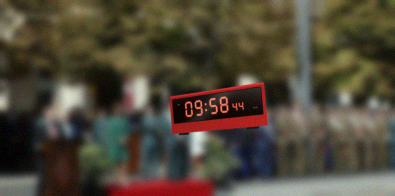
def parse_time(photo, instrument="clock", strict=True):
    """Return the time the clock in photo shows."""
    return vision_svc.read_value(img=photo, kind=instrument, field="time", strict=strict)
9:58:44
